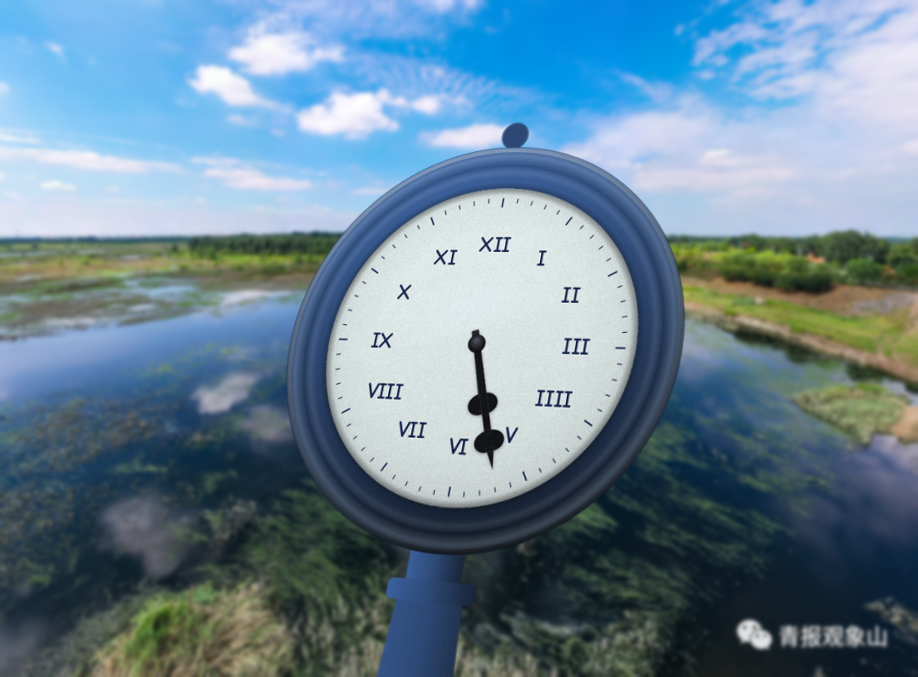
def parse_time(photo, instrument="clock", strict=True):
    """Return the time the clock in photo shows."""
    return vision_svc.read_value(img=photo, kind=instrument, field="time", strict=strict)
5:27
